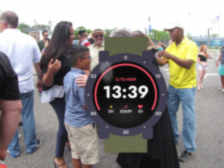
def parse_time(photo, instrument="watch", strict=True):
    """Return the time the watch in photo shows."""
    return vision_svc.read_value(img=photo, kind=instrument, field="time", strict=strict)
13:39
